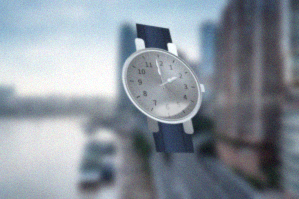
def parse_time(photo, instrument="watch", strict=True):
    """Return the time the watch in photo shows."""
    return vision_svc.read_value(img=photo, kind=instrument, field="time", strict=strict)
1:59
